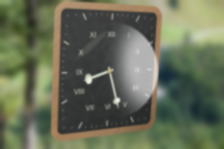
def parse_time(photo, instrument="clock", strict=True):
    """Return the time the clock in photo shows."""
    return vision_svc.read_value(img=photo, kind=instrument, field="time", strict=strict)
8:27
